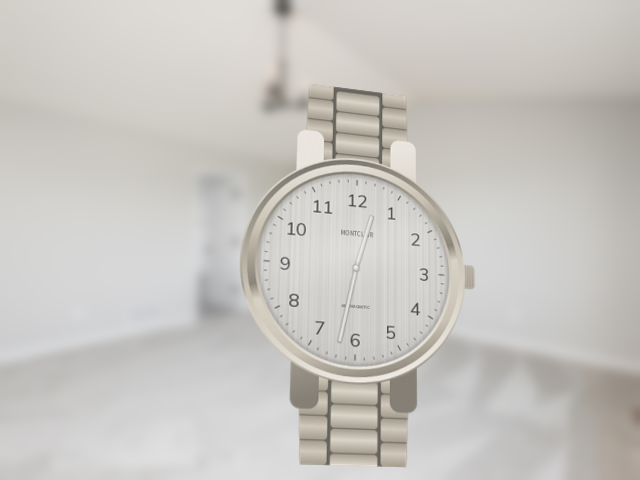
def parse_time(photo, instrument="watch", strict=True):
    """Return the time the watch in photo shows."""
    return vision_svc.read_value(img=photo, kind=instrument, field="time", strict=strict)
12:32
